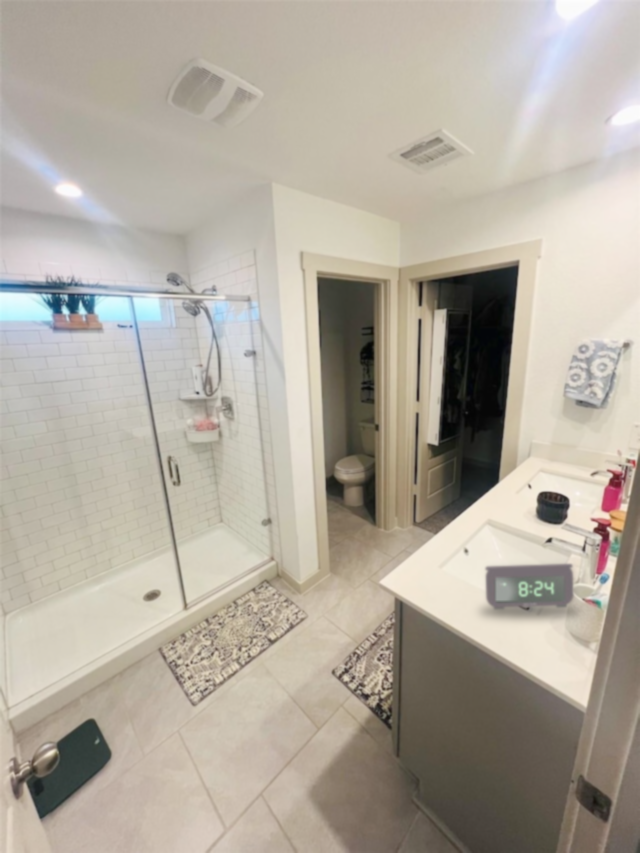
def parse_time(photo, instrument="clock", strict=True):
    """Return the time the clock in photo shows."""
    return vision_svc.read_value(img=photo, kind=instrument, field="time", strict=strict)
8:24
